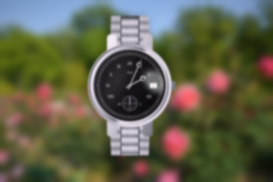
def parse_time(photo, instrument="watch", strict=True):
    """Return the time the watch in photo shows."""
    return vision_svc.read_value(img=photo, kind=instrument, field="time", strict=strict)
2:04
